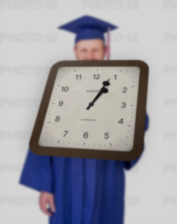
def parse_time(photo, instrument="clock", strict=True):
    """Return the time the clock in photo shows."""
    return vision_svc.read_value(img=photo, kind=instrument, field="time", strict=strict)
1:04
